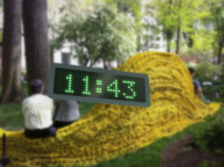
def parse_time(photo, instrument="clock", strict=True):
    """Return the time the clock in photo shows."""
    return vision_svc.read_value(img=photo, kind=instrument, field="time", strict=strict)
11:43
